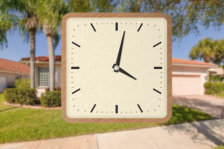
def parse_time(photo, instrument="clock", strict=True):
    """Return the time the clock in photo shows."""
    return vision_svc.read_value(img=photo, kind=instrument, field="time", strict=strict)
4:02
